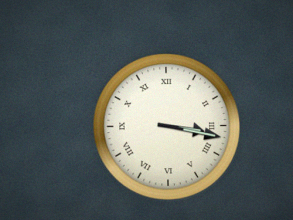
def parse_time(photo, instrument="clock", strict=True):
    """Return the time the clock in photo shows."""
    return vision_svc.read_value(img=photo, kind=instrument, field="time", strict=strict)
3:17
